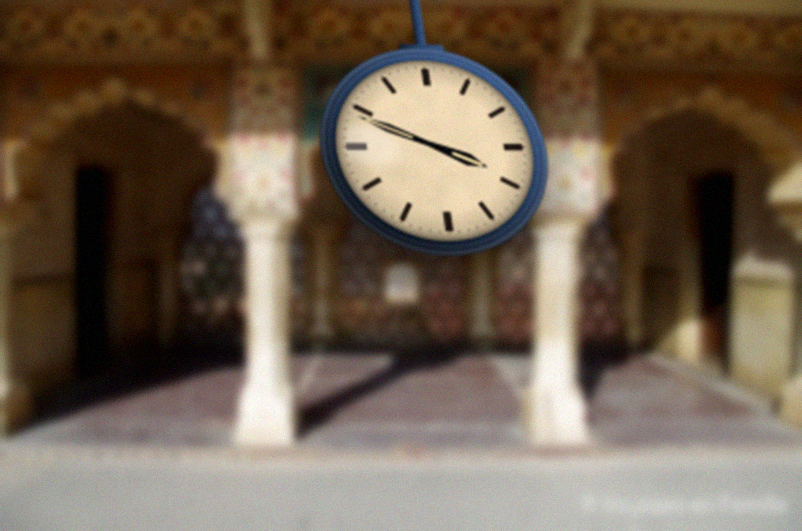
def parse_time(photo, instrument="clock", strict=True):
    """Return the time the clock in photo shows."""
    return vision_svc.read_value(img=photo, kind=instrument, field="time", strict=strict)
3:49
